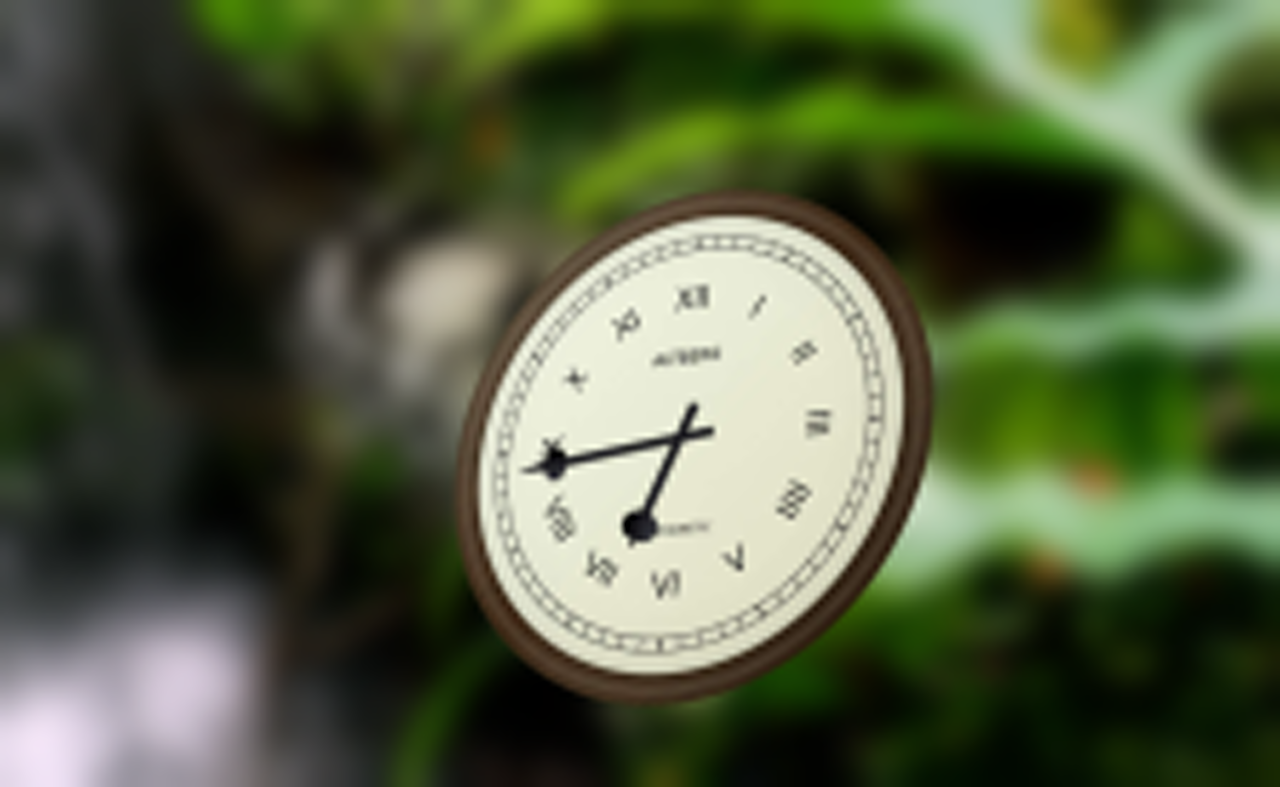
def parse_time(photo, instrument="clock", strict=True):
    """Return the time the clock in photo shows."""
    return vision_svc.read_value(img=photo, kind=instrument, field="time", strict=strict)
6:44
